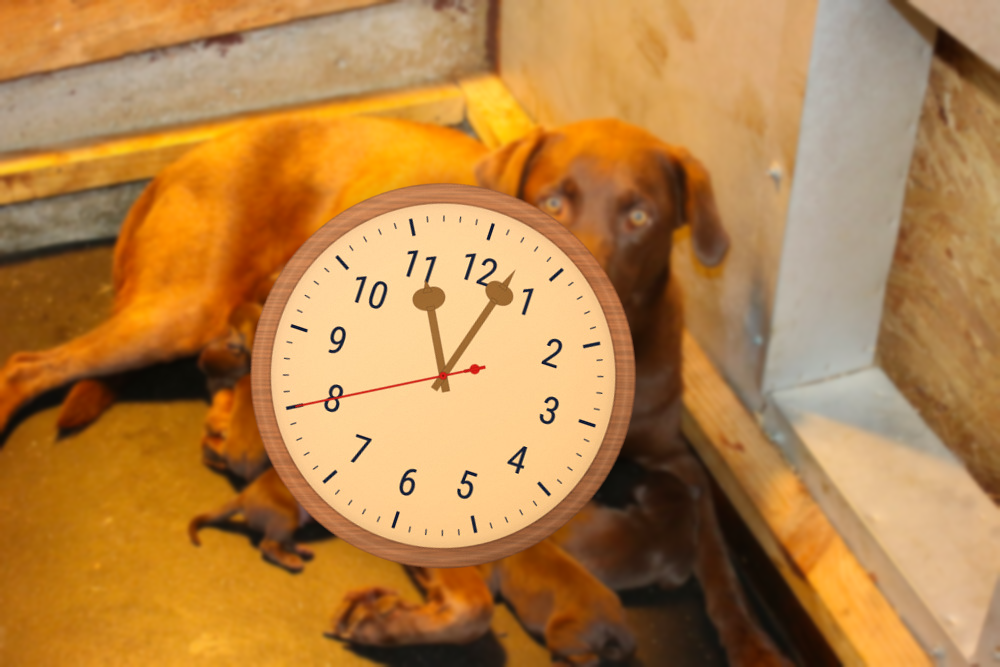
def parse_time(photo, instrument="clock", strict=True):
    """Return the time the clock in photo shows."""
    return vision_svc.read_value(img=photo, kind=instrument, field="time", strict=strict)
11:02:40
